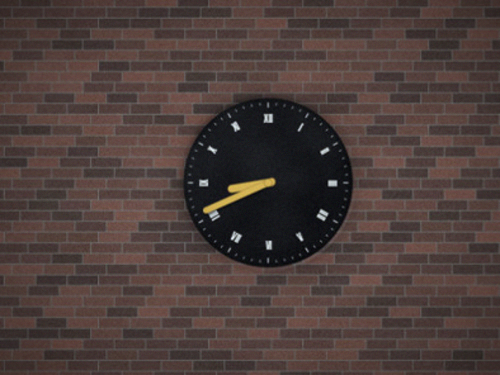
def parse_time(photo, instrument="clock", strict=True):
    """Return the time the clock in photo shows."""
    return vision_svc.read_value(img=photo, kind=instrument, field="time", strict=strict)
8:41
